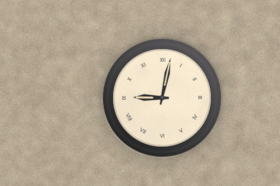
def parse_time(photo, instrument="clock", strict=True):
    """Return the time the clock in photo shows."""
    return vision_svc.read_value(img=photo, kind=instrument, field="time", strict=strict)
9:02
